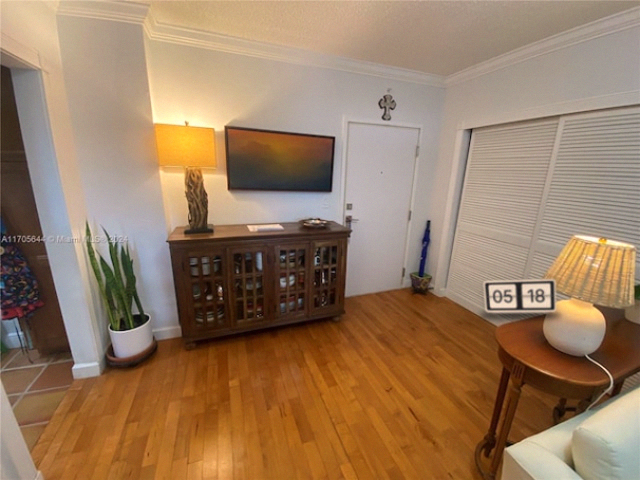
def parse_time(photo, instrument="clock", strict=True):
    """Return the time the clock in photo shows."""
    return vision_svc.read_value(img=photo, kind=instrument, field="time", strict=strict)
5:18
